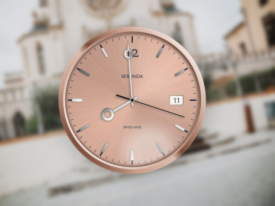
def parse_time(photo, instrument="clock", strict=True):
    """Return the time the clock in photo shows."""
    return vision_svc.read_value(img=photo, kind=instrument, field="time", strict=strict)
7:59:18
